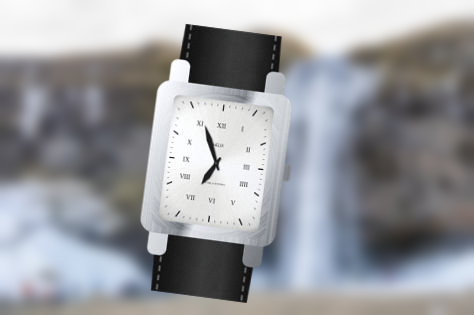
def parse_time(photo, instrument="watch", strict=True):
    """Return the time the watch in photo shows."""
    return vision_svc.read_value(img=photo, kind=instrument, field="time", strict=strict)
6:56
